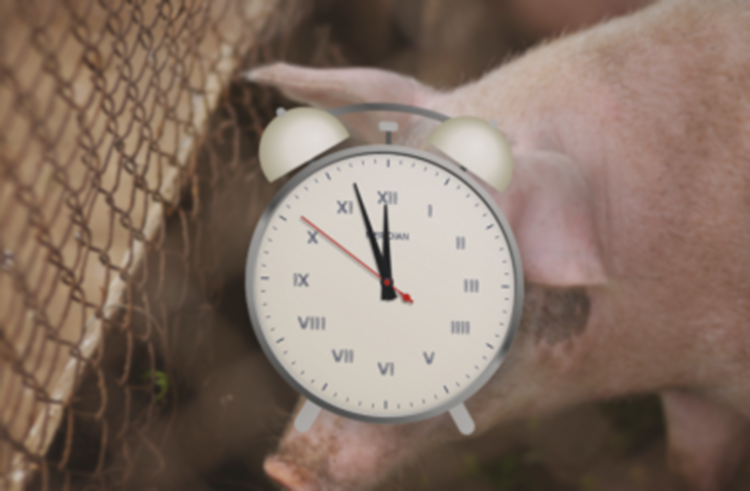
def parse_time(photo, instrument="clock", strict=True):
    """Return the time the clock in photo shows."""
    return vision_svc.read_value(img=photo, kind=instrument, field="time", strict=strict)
11:56:51
